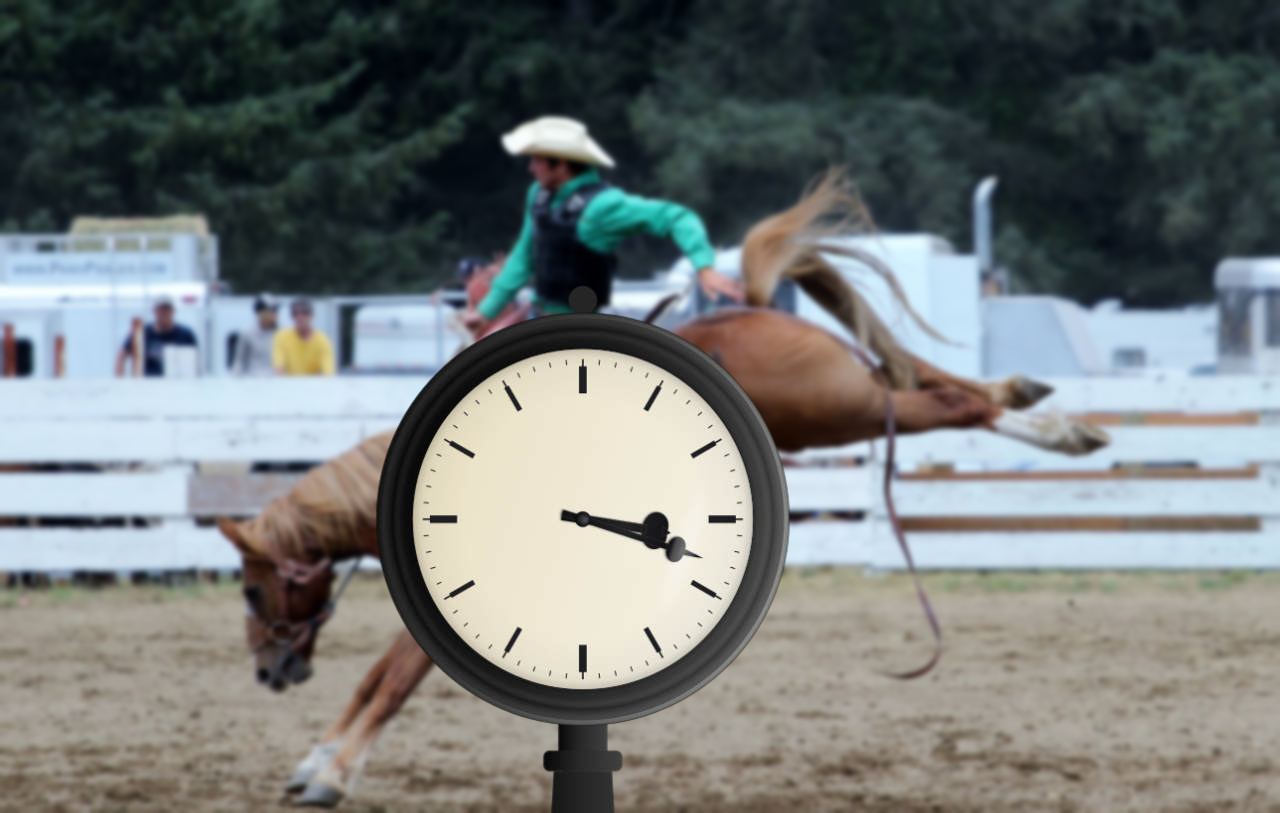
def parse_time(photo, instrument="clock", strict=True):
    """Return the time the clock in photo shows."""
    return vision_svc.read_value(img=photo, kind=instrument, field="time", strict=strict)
3:18
